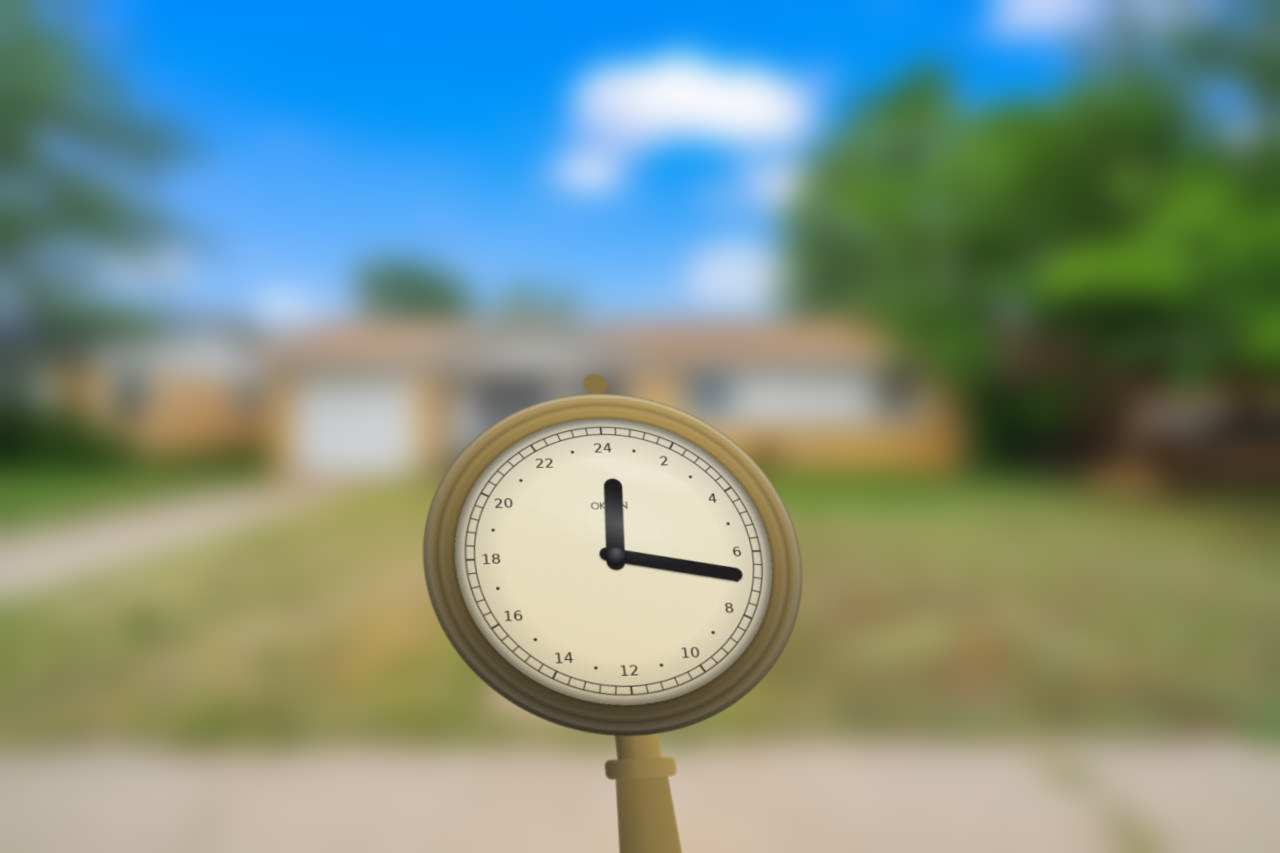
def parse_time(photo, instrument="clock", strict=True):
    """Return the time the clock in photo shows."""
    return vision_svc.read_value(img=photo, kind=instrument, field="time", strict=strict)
0:17
